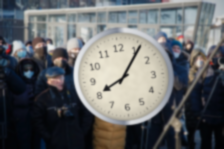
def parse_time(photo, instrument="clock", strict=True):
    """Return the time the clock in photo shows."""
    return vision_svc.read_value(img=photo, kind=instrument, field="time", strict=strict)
8:06
